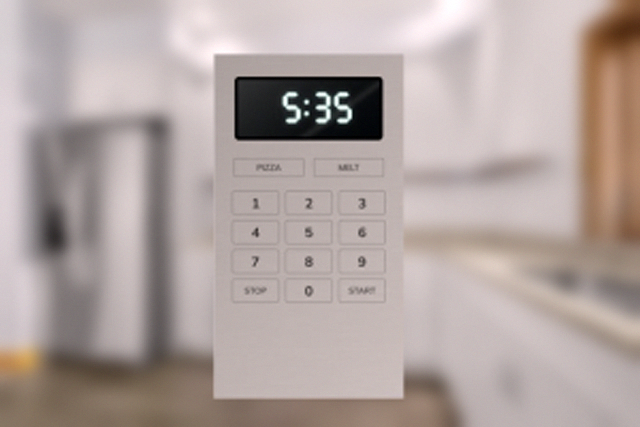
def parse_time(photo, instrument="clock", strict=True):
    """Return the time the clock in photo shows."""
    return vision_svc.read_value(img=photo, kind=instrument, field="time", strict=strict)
5:35
